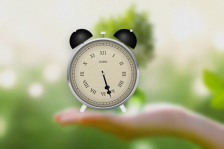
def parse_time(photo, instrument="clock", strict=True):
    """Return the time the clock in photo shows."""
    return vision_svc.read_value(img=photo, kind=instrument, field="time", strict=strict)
5:27
